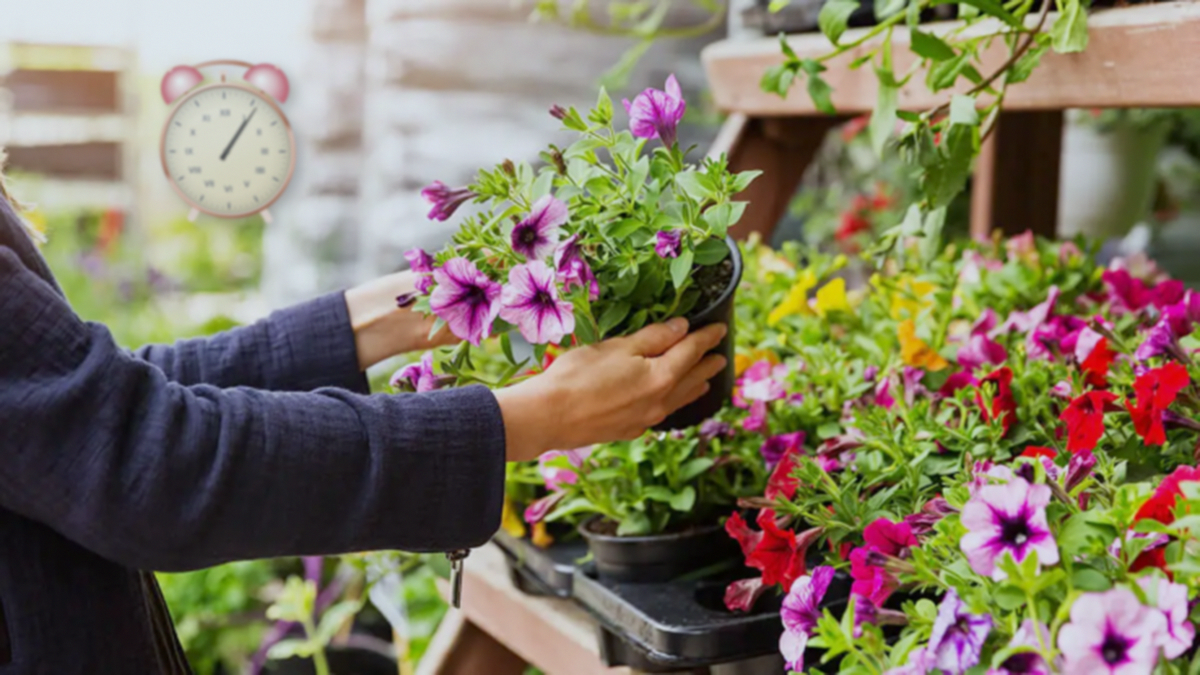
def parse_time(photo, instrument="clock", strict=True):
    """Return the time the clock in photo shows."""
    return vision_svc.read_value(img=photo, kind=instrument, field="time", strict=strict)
1:06
